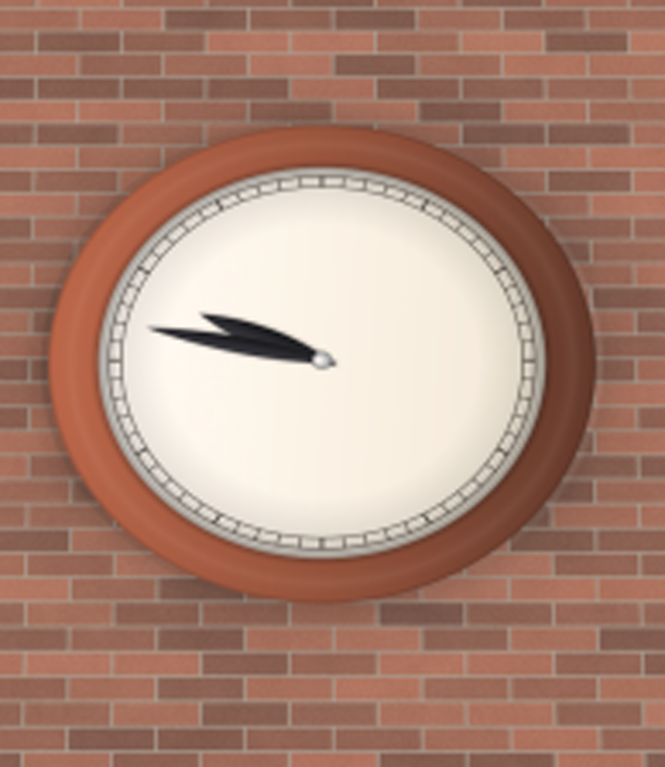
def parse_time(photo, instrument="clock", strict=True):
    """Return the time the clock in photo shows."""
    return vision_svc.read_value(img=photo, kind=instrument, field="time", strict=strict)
9:47
